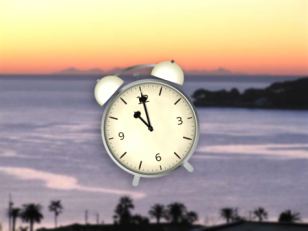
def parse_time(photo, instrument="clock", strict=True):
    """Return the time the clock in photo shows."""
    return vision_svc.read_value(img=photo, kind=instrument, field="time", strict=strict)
11:00
